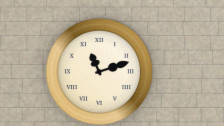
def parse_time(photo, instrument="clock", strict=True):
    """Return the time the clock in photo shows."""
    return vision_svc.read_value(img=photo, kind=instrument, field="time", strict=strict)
11:12
